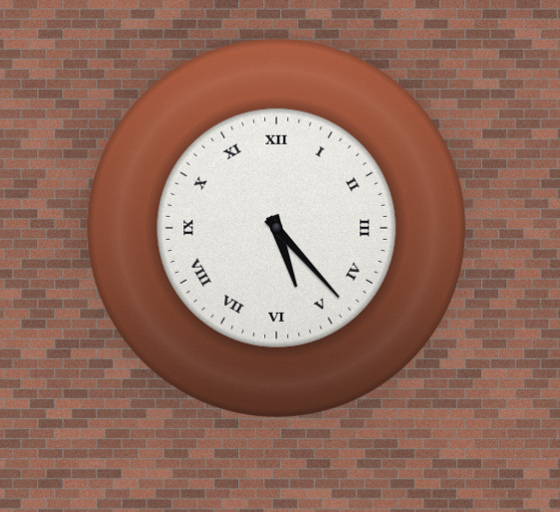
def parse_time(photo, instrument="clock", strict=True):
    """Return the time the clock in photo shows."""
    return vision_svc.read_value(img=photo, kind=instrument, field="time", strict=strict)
5:23
